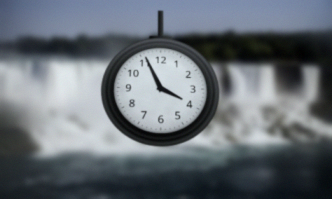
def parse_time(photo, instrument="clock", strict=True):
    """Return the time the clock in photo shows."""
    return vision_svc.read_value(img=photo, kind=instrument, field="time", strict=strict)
3:56
